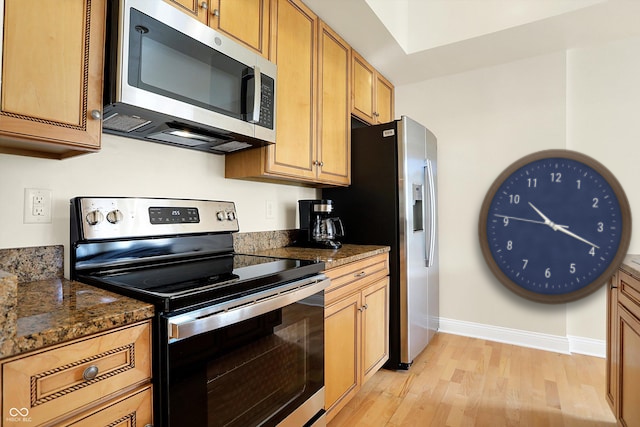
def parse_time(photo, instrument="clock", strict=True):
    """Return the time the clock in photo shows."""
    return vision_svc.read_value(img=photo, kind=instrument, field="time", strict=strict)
10:18:46
